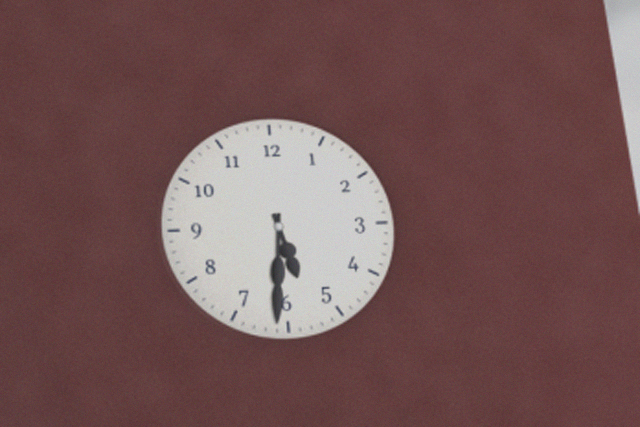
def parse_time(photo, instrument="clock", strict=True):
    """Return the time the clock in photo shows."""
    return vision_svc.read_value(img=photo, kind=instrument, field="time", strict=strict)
5:31
